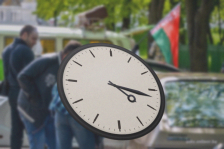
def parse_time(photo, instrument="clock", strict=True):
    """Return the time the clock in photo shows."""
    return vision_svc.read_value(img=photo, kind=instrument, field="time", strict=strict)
4:17
